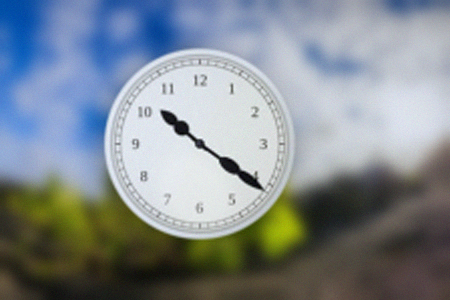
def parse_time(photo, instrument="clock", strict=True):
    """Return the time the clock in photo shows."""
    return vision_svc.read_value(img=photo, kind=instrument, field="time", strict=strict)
10:21
